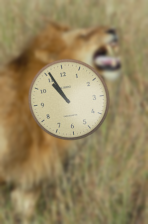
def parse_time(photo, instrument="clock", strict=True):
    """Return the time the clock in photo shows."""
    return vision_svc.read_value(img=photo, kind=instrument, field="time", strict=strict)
10:56
